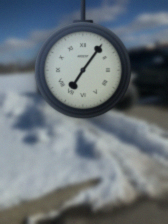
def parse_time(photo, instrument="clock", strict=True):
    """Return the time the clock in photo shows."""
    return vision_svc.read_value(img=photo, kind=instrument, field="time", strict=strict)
7:06
